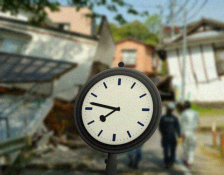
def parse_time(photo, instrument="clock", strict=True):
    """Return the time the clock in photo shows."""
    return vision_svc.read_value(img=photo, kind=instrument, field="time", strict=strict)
7:47
